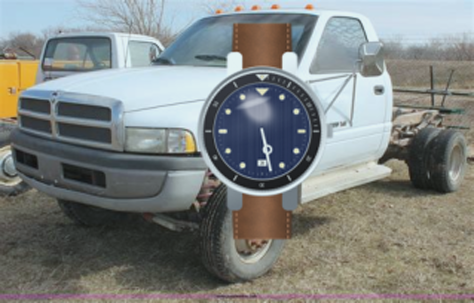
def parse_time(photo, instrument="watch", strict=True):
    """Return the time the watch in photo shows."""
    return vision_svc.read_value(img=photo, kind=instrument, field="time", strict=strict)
5:28
